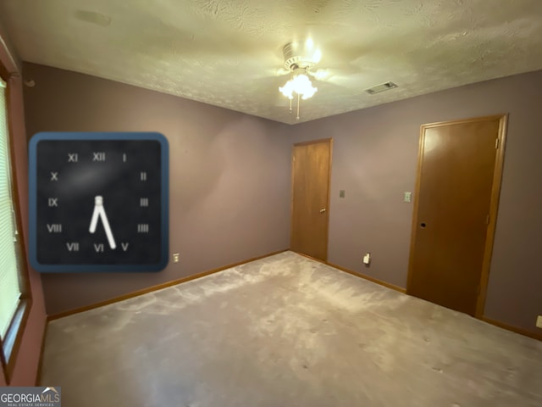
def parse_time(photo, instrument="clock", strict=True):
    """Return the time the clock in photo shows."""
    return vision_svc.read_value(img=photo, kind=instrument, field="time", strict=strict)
6:27
